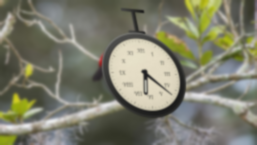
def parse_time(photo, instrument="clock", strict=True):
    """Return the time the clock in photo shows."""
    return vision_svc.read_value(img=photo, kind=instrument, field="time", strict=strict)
6:22
